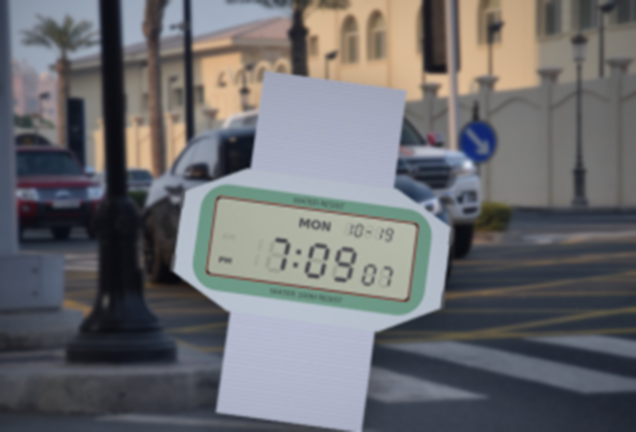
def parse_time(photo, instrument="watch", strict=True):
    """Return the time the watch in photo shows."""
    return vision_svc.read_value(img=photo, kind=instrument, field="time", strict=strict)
7:09:07
